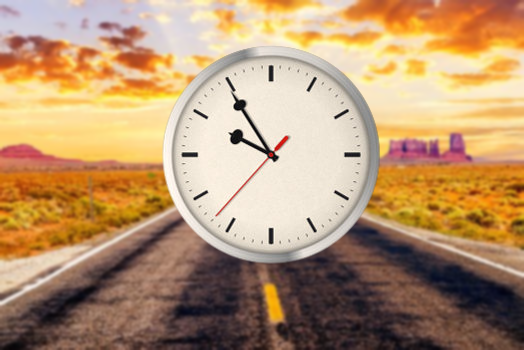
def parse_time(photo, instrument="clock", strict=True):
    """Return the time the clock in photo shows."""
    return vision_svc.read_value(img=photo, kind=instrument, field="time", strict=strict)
9:54:37
